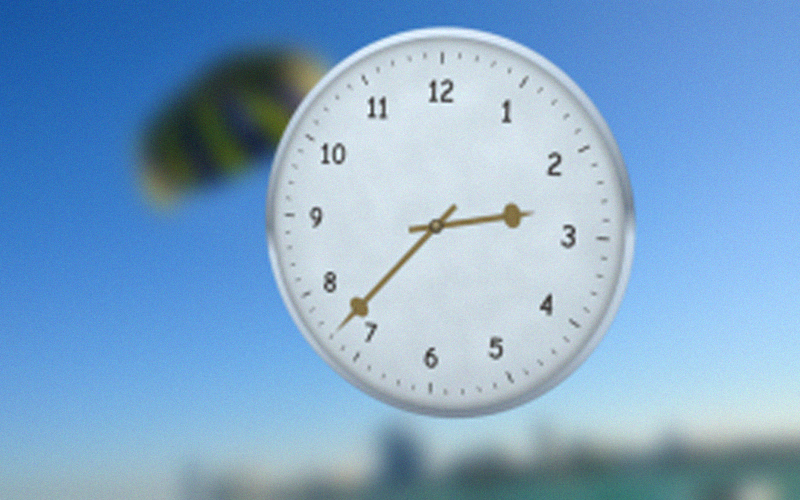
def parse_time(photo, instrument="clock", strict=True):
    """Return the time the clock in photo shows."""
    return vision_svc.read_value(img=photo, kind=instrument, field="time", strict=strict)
2:37
